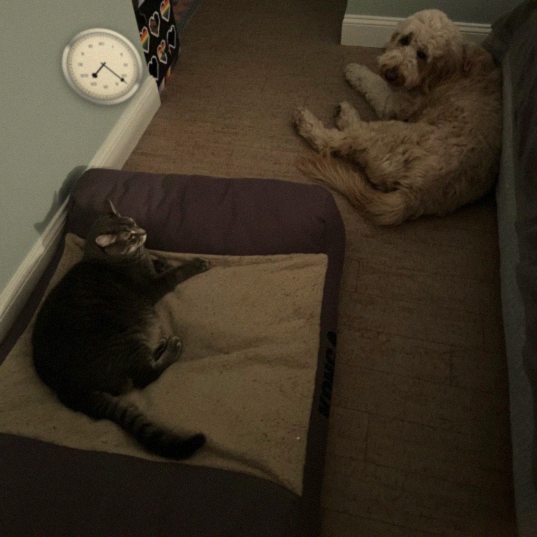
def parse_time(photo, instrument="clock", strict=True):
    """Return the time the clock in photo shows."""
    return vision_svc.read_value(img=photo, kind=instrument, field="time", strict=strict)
7:22
